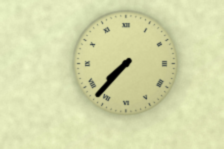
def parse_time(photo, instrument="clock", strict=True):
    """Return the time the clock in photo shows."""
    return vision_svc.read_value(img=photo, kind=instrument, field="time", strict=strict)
7:37
